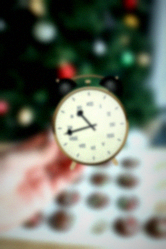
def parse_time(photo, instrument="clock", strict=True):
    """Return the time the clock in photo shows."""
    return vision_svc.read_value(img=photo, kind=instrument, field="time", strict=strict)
10:43
